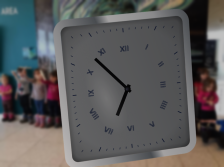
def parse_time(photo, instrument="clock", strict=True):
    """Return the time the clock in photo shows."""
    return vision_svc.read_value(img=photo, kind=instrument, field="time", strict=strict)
6:53
